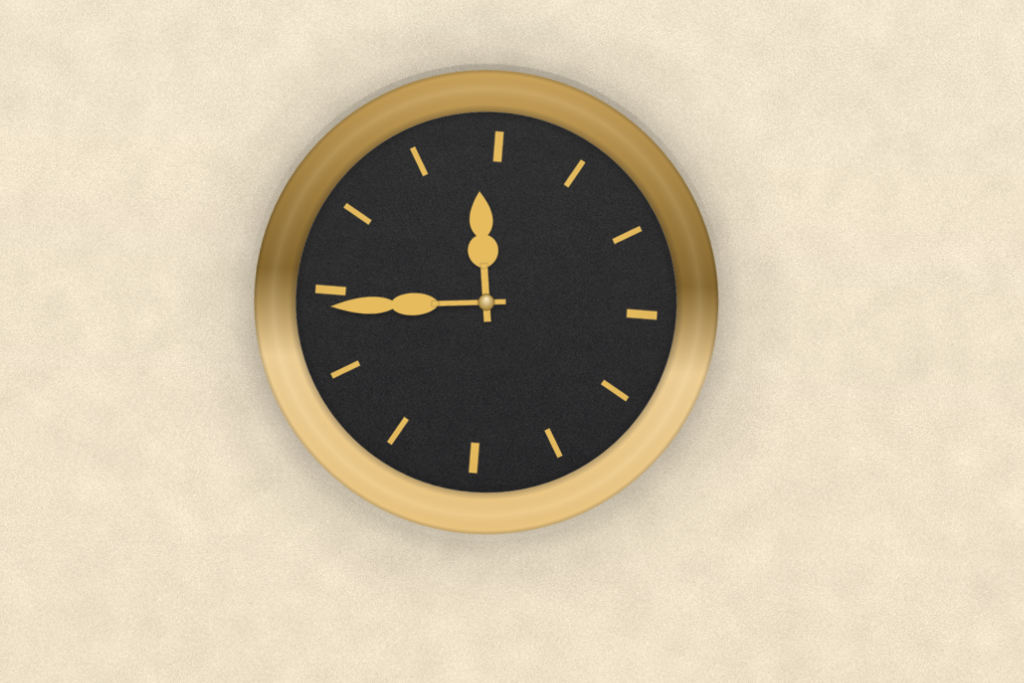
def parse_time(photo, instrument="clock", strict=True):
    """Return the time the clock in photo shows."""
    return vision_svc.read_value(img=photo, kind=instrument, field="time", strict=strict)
11:44
